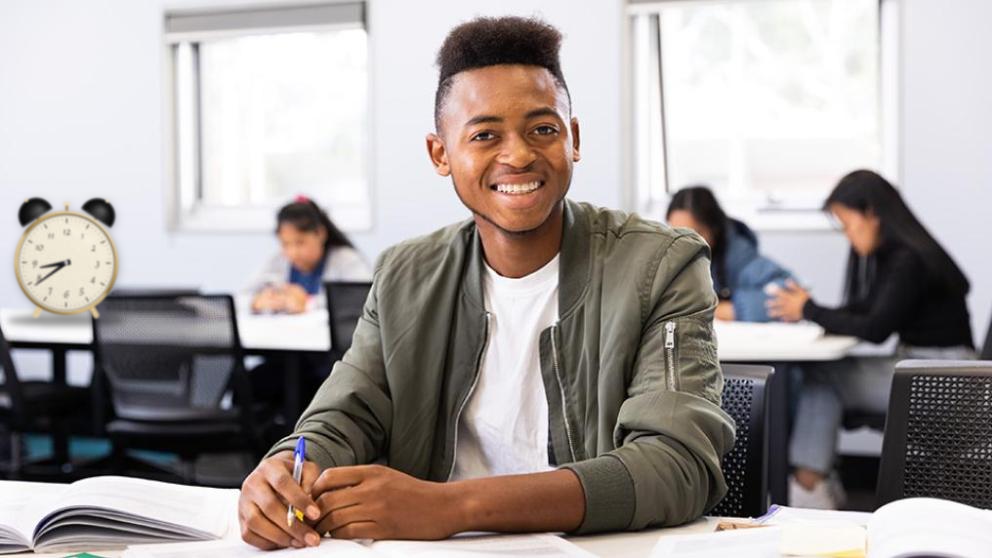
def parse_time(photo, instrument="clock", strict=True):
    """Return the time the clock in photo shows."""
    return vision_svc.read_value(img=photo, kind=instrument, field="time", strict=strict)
8:39
